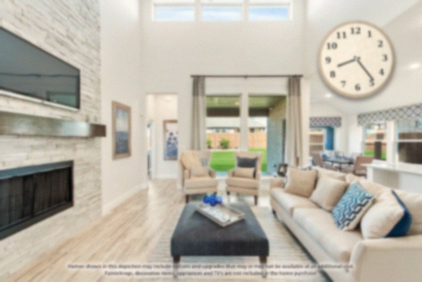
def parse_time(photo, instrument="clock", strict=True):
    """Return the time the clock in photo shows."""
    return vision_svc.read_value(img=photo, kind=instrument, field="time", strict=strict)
8:24
